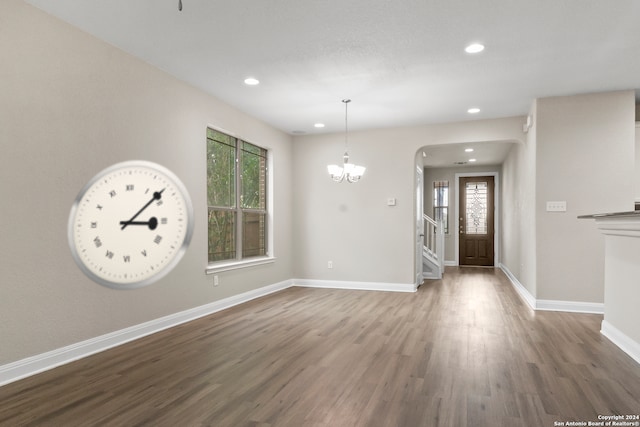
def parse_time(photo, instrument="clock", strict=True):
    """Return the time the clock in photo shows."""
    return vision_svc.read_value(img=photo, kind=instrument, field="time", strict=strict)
3:08
